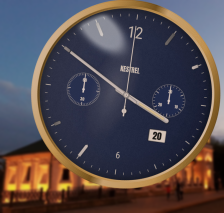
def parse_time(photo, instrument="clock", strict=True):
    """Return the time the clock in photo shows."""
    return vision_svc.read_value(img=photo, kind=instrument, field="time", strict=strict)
3:50
